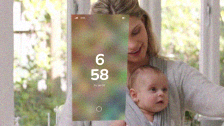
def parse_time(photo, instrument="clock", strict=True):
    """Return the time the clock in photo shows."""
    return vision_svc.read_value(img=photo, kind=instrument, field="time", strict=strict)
6:58
